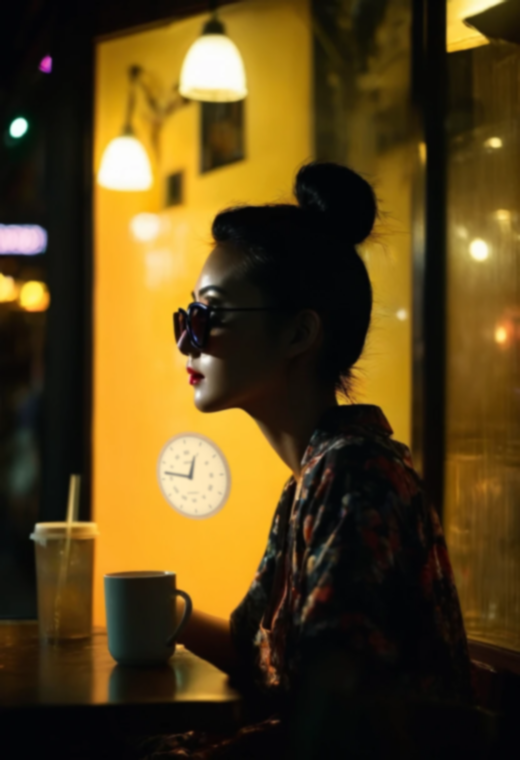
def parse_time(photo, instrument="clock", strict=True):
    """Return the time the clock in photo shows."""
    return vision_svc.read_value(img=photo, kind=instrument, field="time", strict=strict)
12:47
